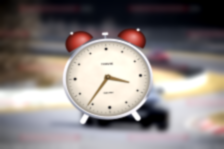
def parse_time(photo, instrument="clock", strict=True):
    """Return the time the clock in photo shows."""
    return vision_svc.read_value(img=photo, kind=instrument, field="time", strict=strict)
3:36
